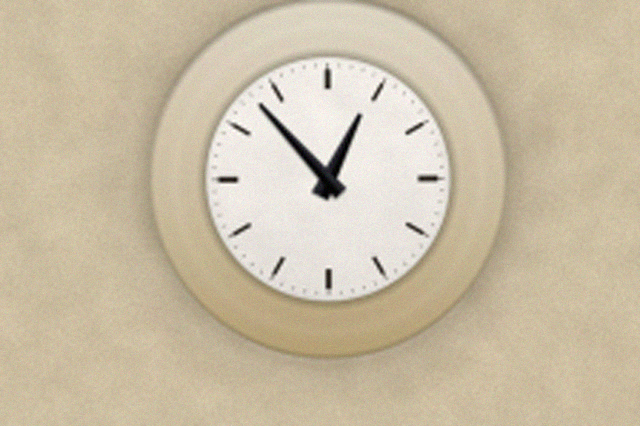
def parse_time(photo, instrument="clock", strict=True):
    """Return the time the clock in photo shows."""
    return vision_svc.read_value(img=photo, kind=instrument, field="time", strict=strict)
12:53
